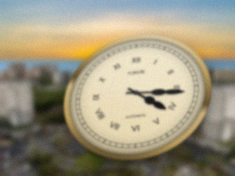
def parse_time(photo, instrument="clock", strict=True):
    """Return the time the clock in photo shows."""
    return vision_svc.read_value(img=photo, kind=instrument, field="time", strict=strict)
4:16
